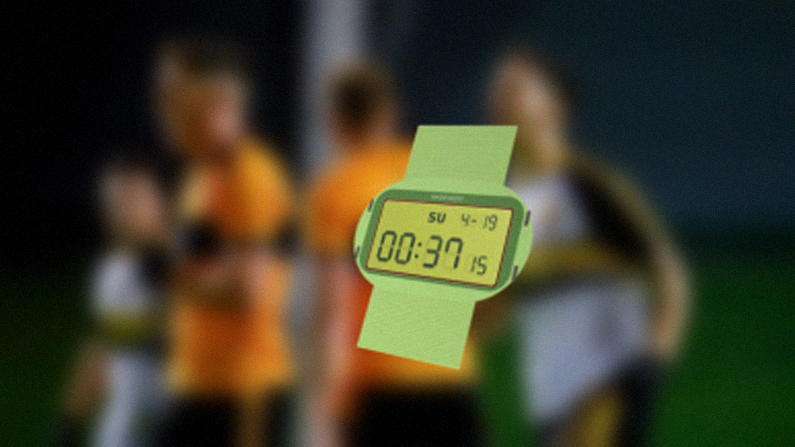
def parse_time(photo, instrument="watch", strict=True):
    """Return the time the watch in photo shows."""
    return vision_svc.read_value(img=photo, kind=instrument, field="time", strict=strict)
0:37:15
